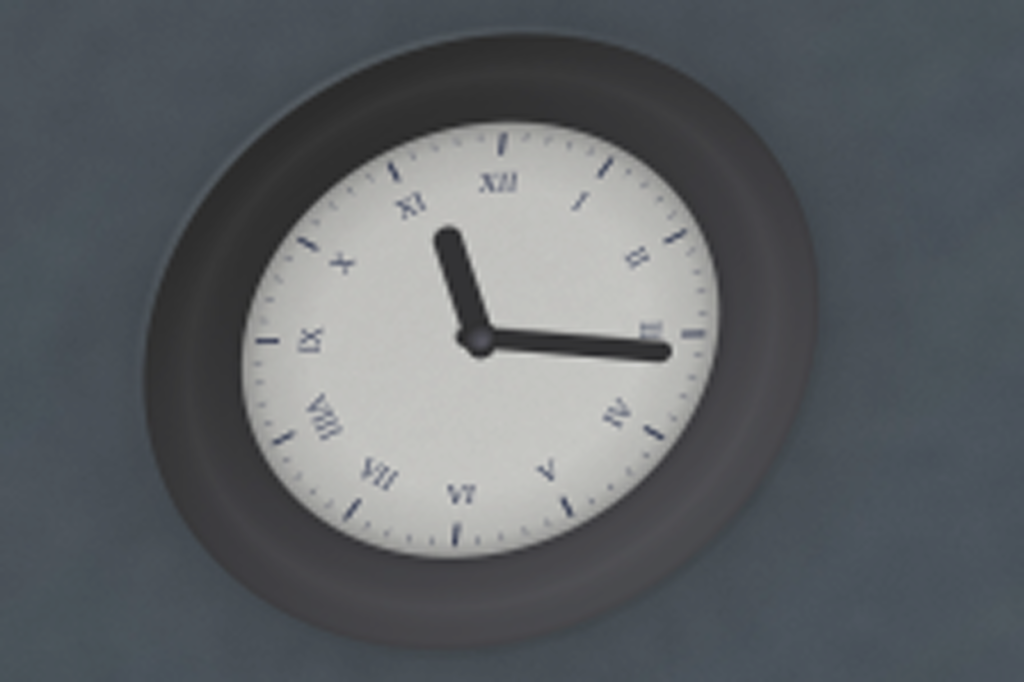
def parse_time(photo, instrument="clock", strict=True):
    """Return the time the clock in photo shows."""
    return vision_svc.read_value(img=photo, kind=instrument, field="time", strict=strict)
11:16
